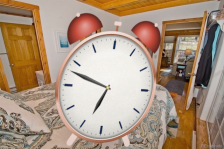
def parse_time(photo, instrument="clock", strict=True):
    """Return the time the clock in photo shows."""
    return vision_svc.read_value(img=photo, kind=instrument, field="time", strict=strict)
6:48
